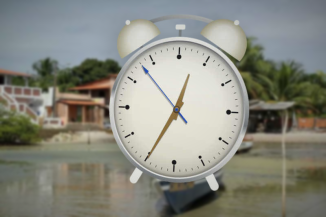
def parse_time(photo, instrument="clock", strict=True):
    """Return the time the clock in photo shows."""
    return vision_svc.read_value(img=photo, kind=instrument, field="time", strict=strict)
12:34:53
